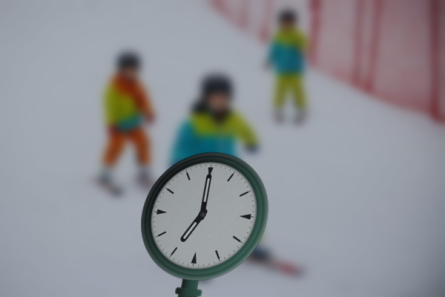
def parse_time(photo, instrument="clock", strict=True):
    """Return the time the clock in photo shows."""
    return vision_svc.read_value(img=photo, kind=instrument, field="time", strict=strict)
7:00
